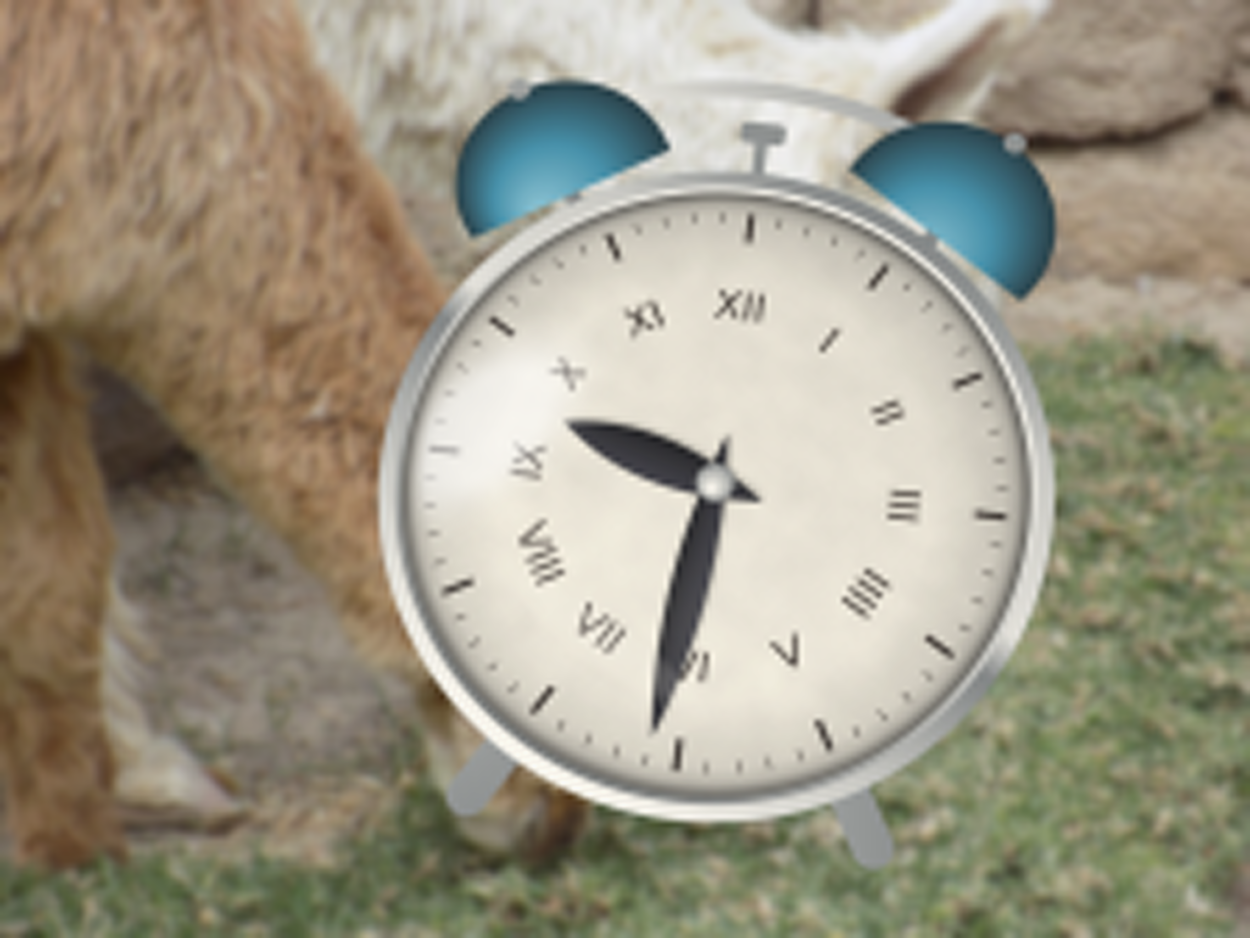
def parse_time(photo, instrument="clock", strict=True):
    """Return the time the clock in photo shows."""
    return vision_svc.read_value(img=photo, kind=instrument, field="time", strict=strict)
9:31
